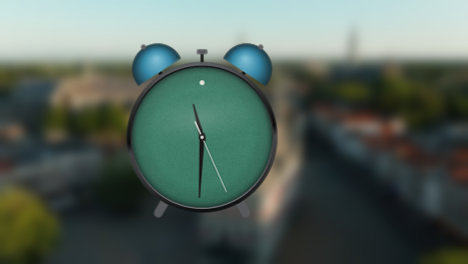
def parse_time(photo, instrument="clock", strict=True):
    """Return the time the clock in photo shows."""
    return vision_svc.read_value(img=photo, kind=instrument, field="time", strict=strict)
11:30:26
